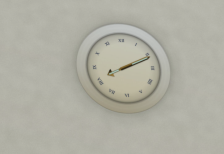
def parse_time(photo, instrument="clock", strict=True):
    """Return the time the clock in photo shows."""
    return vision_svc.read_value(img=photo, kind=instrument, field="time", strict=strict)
8:11
